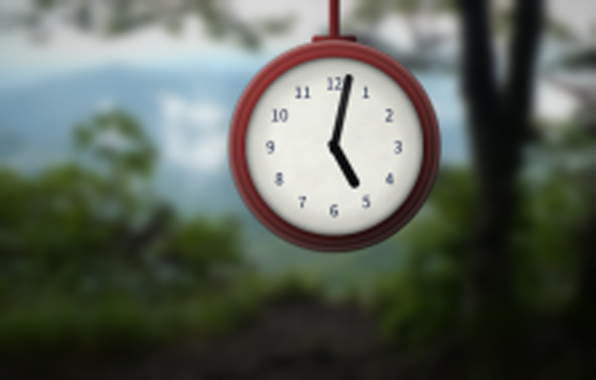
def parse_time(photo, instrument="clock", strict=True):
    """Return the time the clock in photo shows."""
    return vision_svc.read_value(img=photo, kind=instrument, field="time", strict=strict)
5:02
